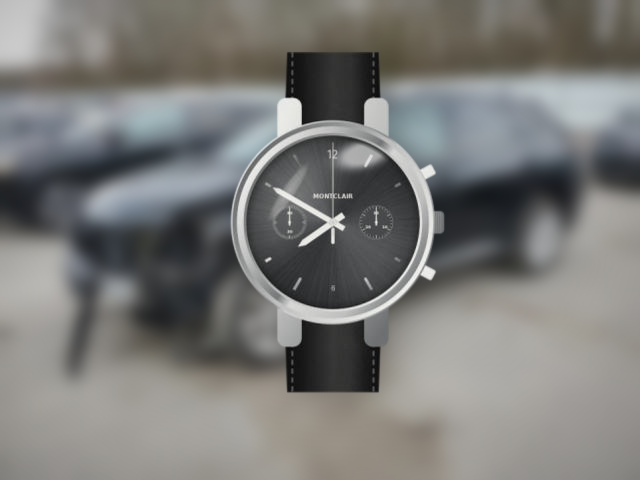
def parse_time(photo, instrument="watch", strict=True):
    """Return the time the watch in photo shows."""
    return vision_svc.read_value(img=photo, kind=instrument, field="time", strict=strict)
7:50
